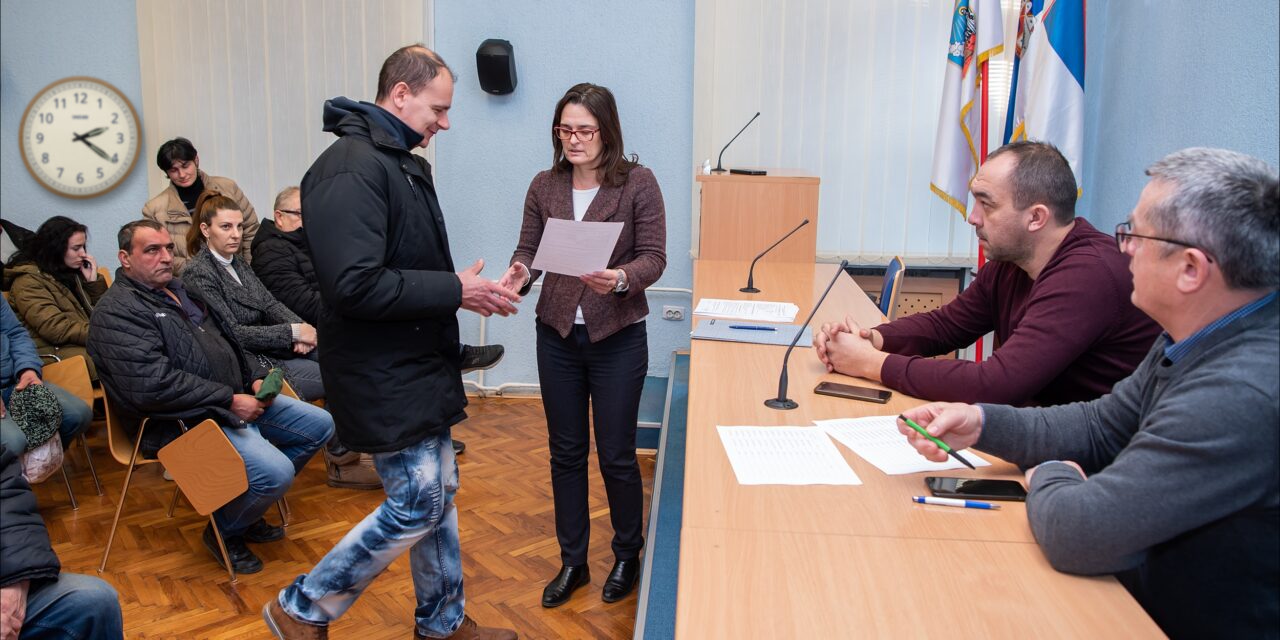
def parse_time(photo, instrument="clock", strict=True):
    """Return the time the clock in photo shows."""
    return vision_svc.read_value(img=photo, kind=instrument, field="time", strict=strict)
2:21
